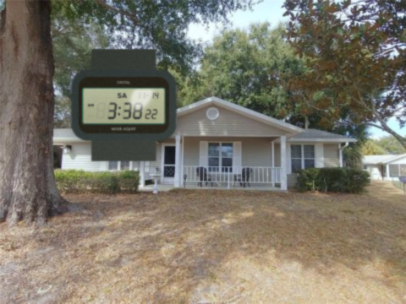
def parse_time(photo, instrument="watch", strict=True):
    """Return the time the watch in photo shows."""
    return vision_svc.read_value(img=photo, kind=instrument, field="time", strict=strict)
3:38:22
